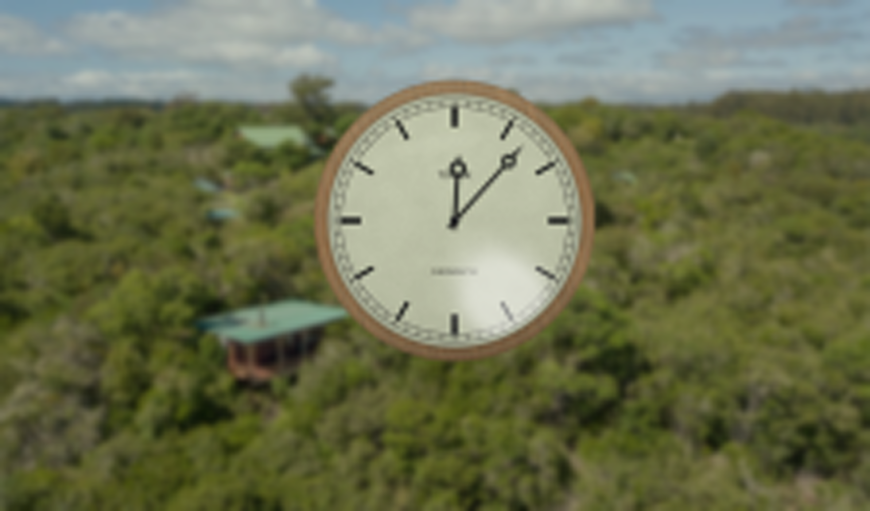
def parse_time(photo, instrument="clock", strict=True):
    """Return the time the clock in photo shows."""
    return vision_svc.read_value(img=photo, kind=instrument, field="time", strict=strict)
12:07
